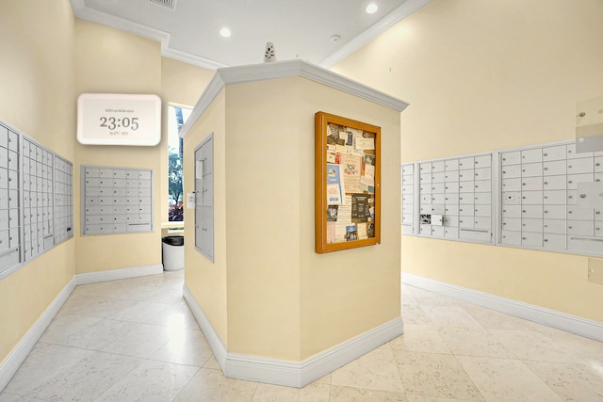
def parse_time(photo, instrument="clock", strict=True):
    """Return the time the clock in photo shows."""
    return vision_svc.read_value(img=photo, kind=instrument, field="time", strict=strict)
23:05
